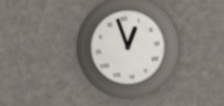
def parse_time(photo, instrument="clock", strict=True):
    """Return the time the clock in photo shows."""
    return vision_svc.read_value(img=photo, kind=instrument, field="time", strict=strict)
12:58
